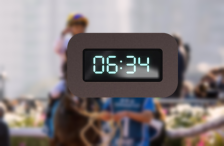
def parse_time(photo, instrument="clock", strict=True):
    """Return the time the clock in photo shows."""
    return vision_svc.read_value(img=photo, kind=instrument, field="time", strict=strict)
6:34
